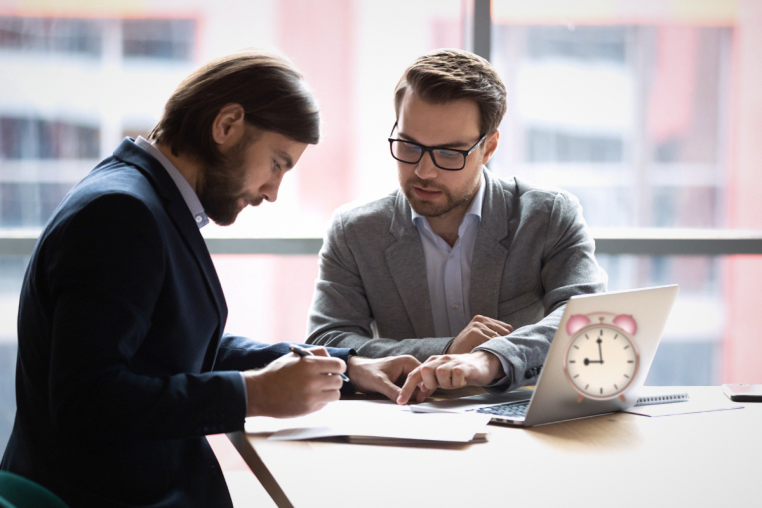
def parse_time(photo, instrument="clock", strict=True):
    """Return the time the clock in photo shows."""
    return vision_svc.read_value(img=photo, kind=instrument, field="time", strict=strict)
8:59
